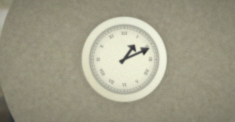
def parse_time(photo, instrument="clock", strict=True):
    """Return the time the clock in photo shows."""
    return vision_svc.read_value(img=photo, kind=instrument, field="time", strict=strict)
1:11
